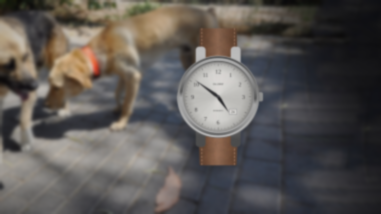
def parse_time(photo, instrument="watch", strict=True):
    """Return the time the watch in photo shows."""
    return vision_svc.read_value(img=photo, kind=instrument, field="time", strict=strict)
4:51
